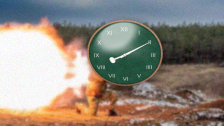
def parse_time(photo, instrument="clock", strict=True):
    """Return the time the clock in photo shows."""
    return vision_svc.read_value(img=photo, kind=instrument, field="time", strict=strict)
8:10
